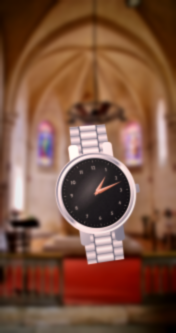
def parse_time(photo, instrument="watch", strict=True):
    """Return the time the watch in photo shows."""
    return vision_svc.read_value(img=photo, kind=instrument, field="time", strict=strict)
1:12
